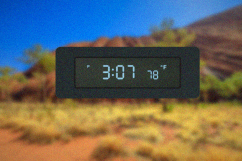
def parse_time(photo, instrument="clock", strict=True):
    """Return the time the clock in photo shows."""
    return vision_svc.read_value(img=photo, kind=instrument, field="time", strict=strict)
3:07
